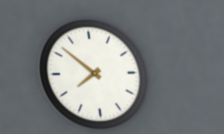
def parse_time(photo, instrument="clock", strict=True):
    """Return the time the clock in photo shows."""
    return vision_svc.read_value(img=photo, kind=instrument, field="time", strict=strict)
7:52
